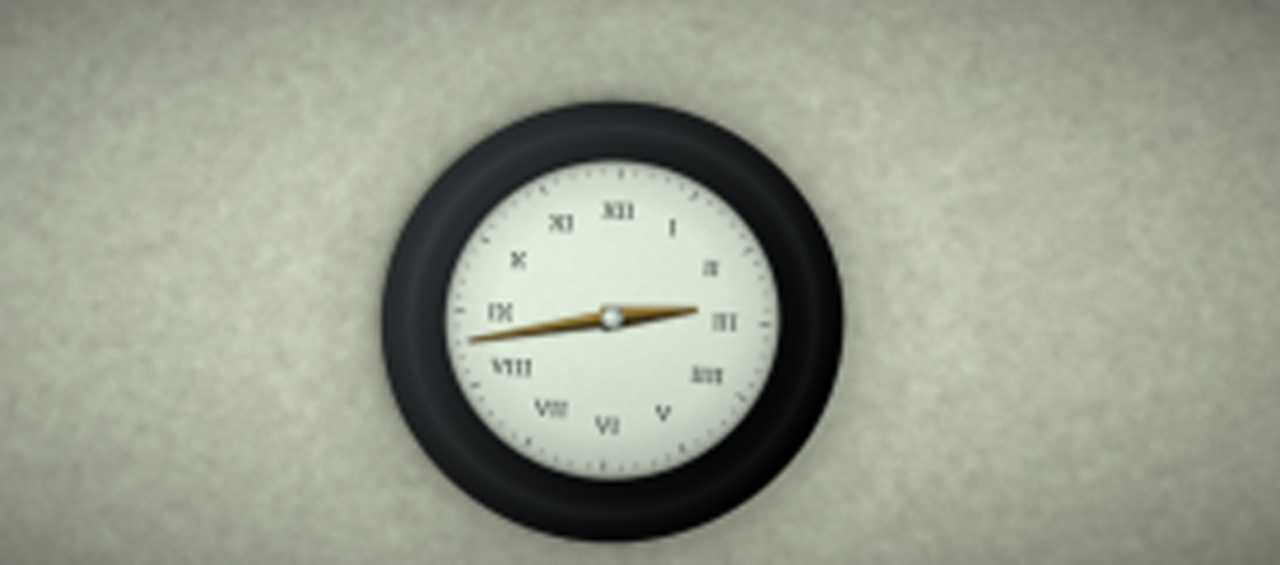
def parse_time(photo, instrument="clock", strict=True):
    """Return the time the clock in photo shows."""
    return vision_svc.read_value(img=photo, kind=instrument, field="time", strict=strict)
2:43
